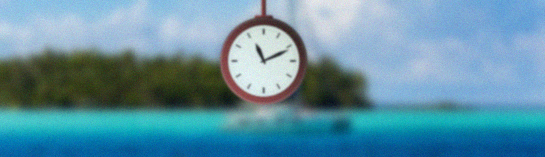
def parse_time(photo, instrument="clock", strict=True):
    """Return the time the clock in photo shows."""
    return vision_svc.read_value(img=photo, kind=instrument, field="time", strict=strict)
11:11
